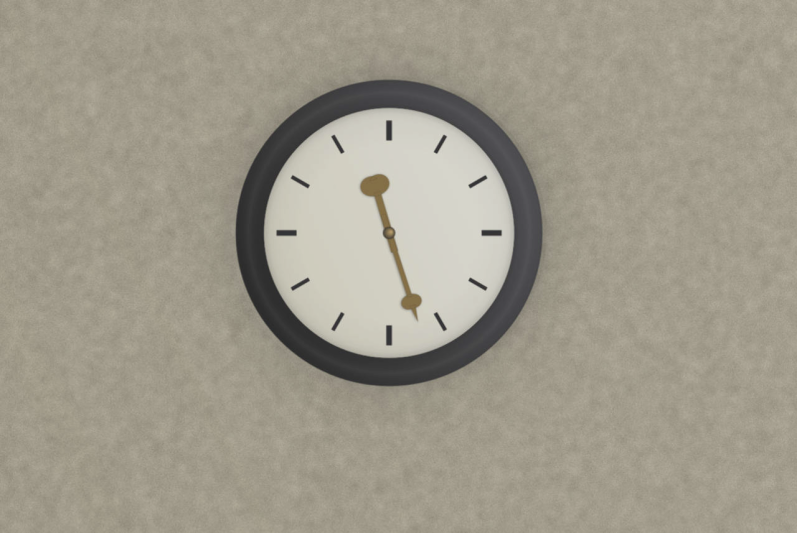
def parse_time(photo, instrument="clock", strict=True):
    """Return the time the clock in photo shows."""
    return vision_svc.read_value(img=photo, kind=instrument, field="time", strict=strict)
11:27
